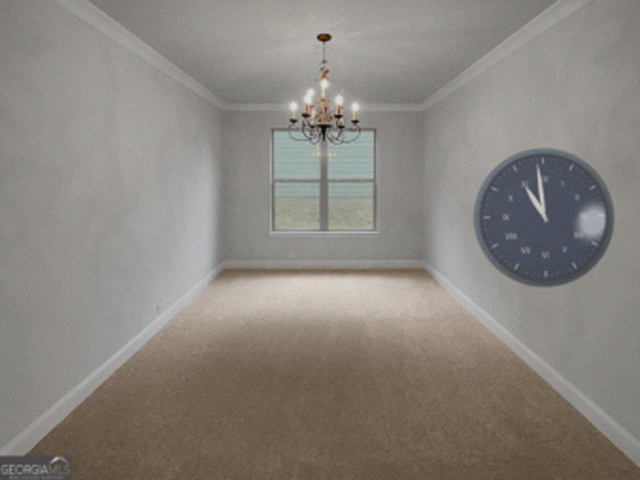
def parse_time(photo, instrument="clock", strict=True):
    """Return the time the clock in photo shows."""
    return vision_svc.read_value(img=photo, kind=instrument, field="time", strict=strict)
10:59
